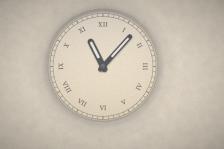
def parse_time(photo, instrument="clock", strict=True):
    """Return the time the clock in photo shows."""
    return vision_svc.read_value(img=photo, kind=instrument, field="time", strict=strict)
11:07
